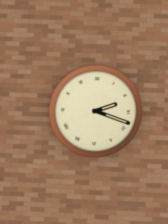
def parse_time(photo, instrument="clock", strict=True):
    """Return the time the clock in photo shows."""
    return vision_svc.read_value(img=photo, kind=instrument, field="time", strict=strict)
2:18
